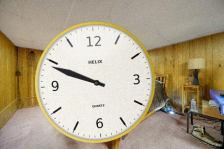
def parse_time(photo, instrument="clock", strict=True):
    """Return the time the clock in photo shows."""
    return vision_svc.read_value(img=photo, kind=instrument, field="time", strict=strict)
9:49
